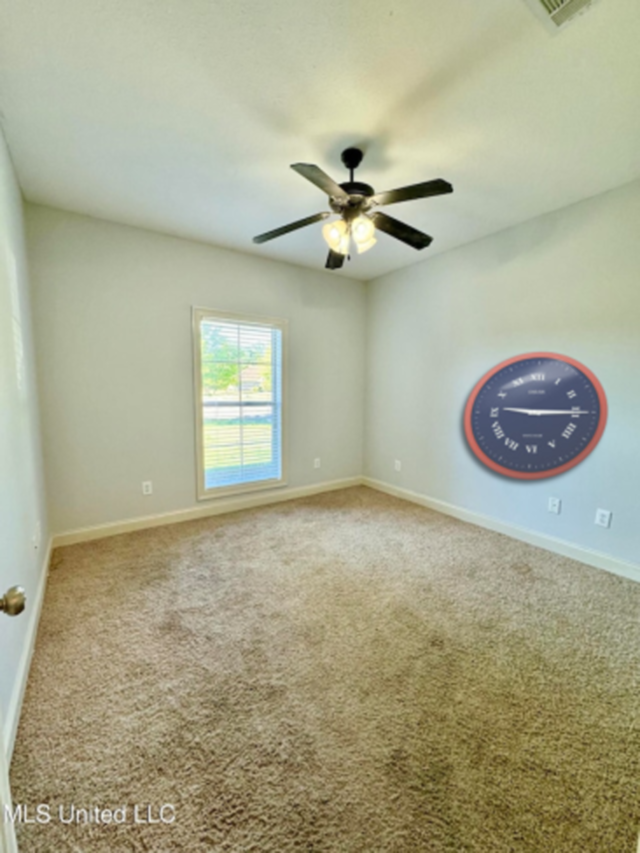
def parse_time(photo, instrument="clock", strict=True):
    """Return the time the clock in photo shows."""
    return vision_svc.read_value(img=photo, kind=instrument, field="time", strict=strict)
9:15
